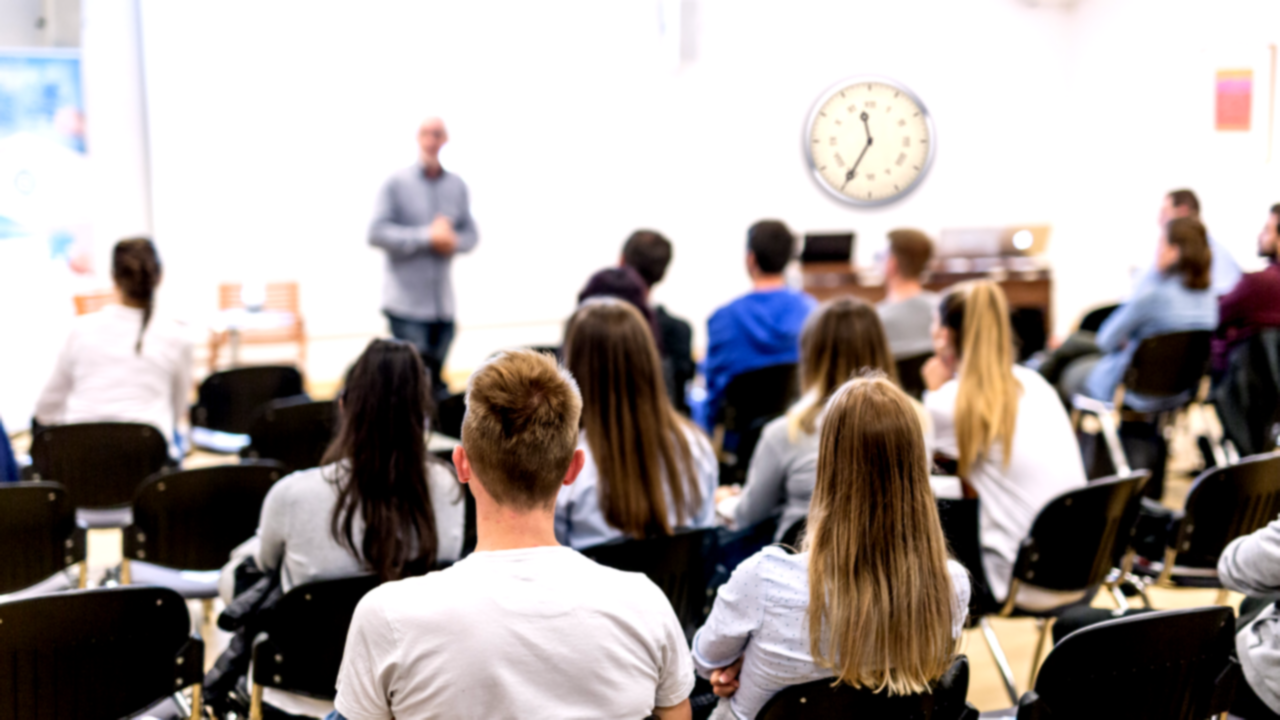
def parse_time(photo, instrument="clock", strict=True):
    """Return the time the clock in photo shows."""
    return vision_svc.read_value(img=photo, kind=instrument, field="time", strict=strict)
11:35
